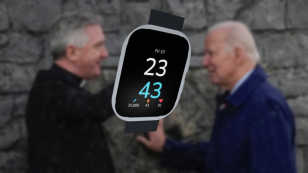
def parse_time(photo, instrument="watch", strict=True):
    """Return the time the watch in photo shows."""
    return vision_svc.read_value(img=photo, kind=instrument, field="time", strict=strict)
23:43
